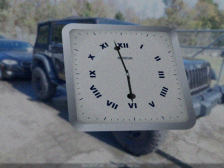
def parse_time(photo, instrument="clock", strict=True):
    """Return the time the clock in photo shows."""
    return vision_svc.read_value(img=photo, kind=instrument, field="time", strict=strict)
5:58
